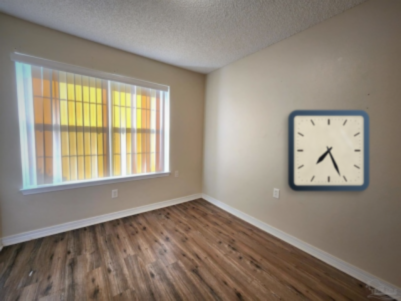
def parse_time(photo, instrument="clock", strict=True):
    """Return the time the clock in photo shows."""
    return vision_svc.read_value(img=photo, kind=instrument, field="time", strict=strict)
7:26
